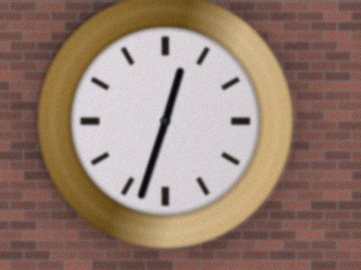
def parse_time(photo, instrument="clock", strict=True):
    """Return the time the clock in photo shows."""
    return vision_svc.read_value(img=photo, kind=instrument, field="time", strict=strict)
12:33
